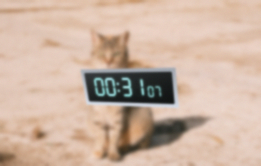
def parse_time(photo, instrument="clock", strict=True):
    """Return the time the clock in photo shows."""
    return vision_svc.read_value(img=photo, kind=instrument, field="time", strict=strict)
0:31
